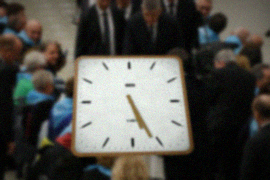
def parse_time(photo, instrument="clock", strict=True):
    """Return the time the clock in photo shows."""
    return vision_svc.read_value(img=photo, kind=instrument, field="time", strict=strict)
5:26
